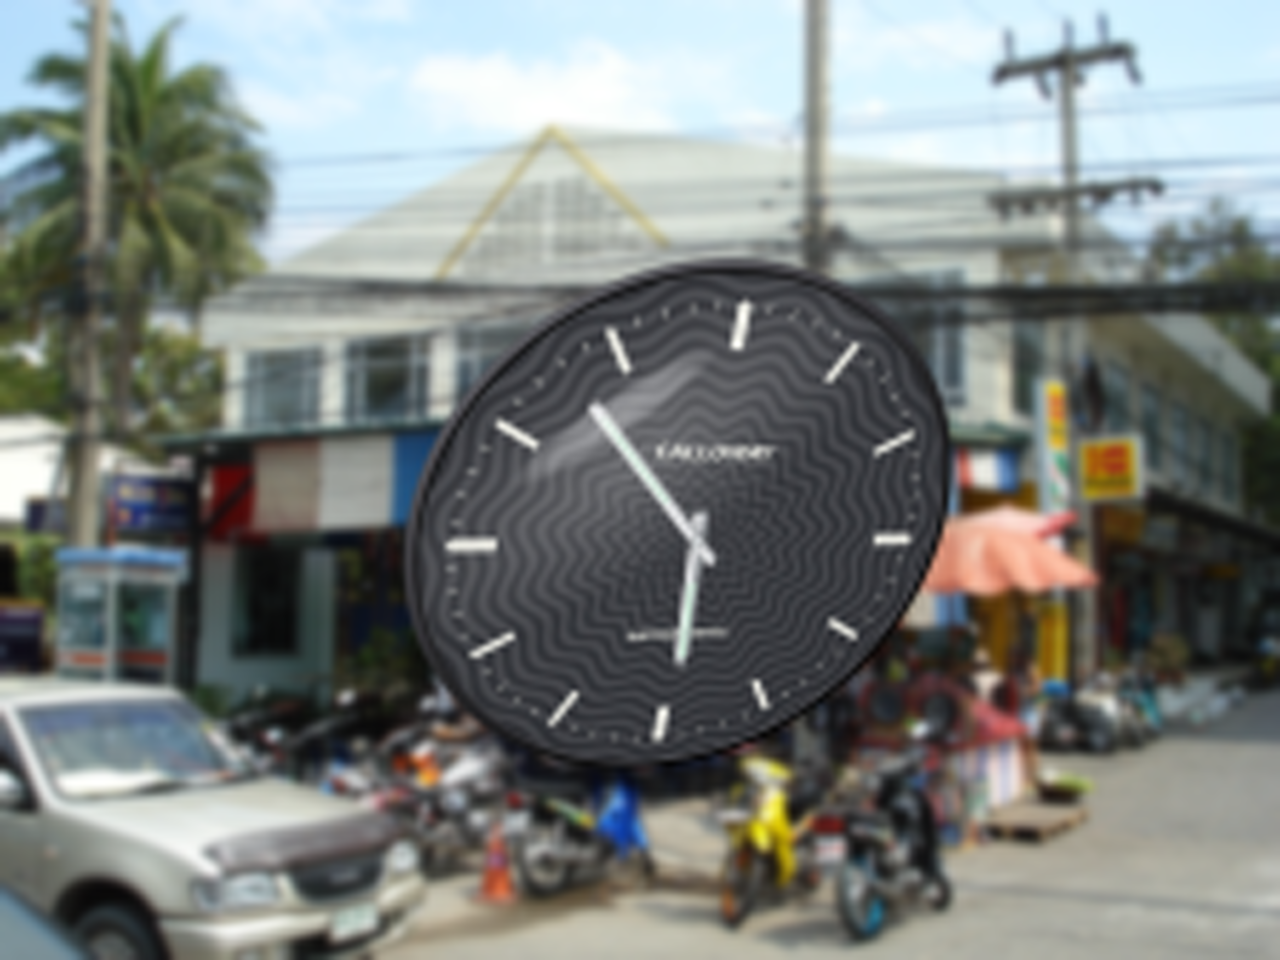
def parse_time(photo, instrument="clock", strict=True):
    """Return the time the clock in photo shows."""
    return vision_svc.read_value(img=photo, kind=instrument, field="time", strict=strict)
5:53
